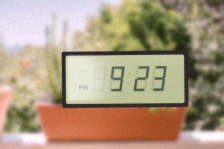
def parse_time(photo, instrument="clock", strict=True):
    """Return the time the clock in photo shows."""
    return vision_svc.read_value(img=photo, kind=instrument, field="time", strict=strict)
9:23
